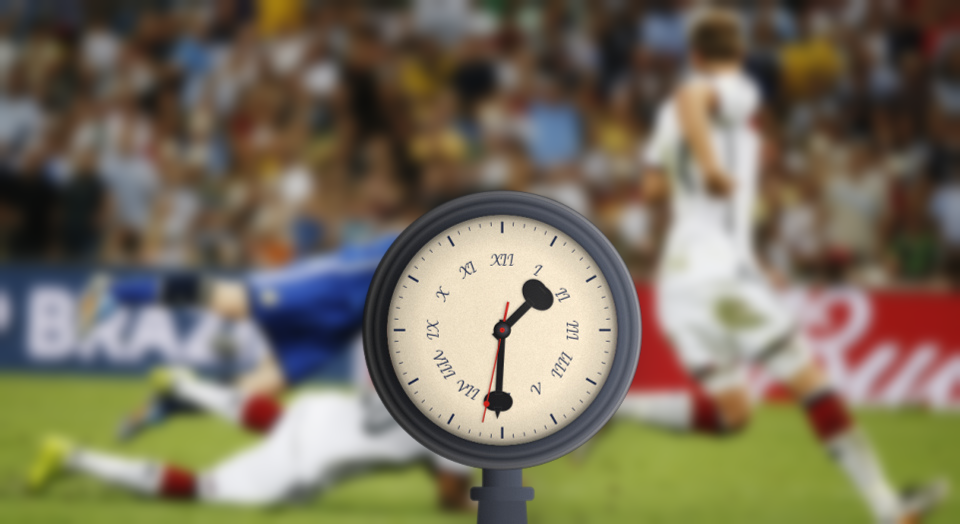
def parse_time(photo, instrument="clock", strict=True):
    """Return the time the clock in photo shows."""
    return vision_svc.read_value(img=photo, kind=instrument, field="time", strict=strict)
1:30:32
